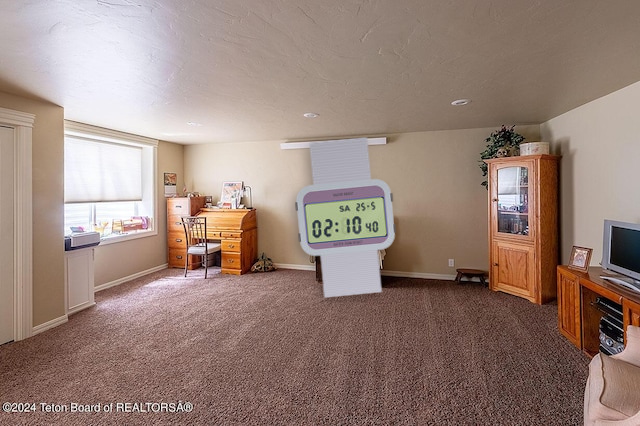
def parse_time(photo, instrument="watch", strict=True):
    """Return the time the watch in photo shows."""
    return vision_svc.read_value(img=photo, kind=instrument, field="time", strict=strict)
2:10:40
